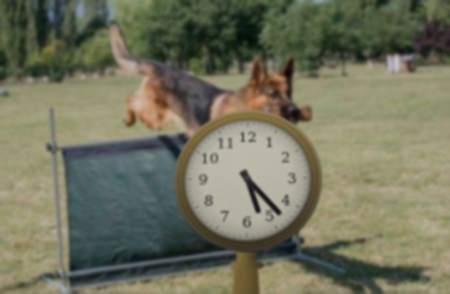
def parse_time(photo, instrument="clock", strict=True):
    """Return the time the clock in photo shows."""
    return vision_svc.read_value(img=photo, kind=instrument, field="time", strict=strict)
5:23
